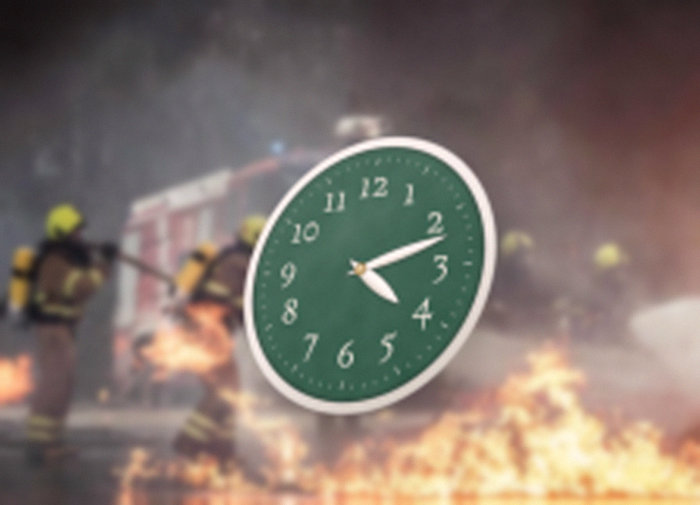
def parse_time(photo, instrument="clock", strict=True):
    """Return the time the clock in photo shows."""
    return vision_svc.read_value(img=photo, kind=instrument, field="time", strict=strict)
4:12
